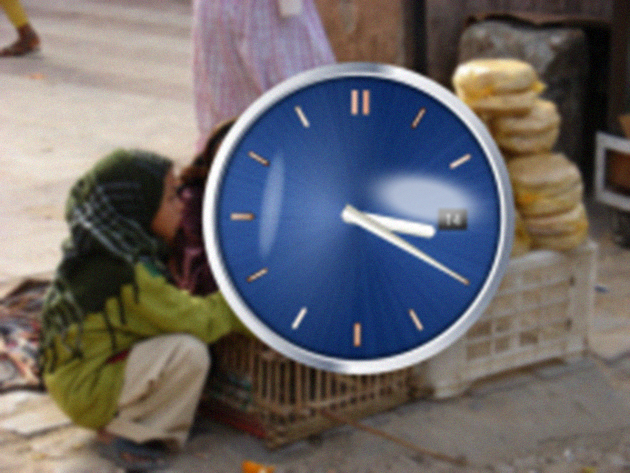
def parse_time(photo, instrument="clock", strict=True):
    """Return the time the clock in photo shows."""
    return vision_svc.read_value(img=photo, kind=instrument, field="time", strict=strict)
3:20
